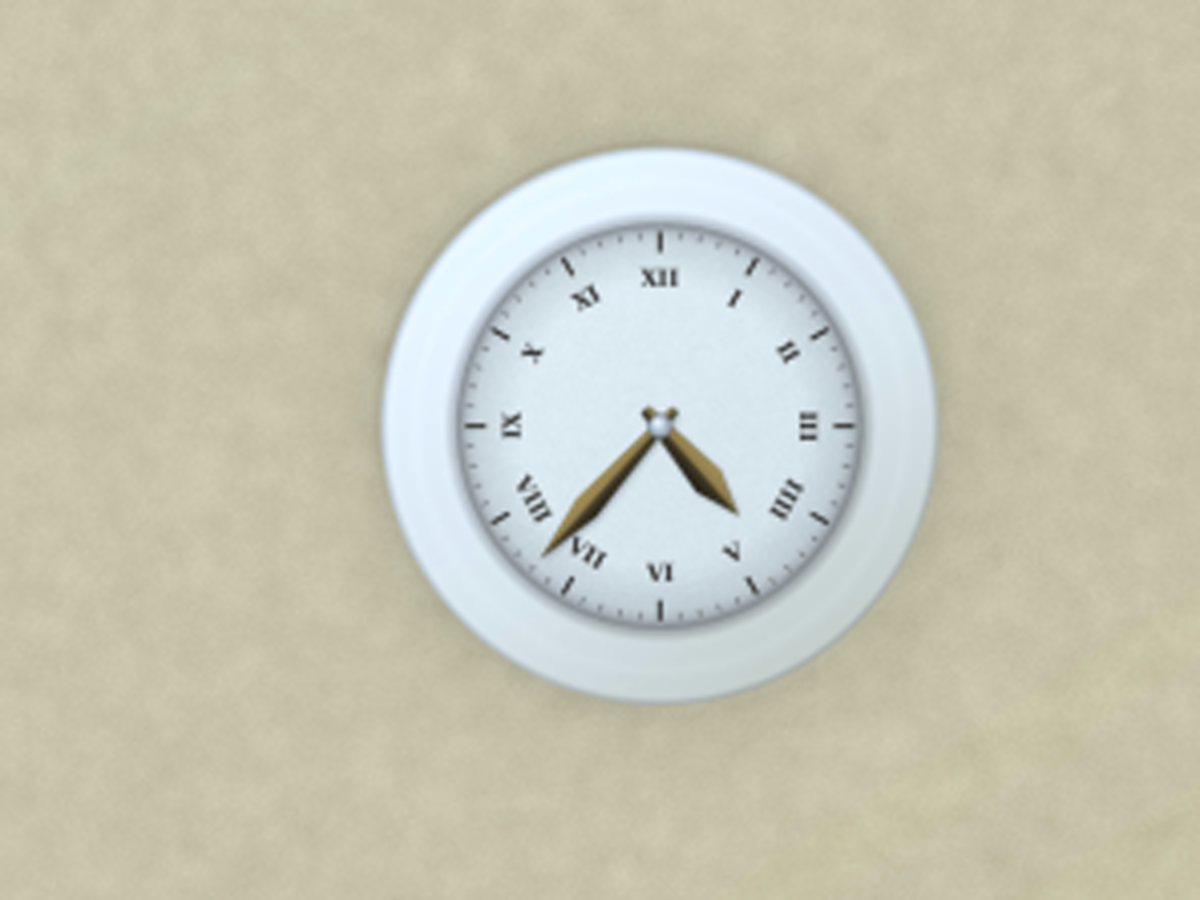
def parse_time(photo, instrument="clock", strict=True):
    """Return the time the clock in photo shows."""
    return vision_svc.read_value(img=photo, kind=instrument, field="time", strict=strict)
4:37
